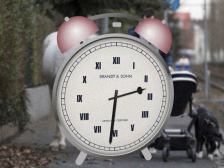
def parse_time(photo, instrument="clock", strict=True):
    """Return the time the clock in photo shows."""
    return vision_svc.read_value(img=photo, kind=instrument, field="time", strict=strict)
2:31
